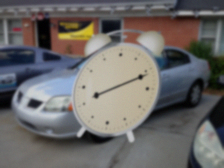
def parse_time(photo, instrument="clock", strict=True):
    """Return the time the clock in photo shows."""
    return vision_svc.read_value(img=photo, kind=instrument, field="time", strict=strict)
8:11
